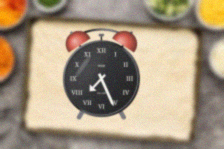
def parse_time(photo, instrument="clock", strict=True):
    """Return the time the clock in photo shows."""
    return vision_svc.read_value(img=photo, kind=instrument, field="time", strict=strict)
7:26
